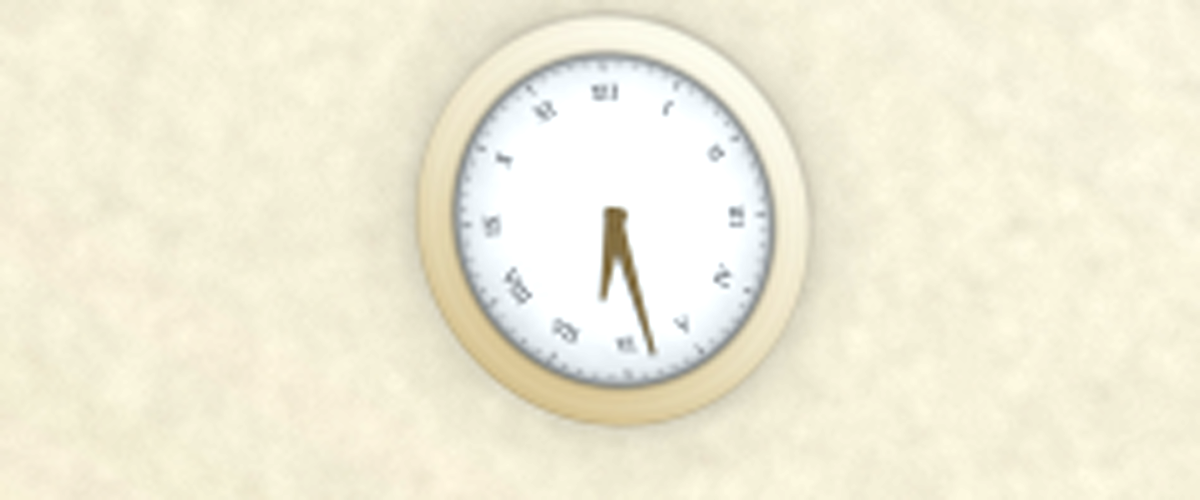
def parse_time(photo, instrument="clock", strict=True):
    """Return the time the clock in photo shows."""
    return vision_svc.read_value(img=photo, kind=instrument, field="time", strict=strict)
6:28
